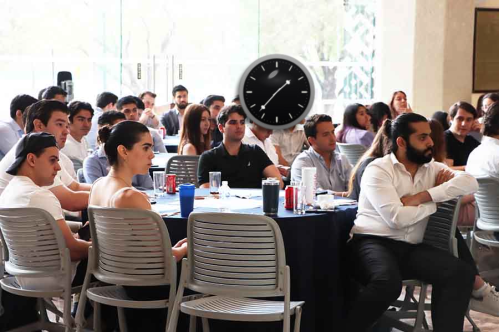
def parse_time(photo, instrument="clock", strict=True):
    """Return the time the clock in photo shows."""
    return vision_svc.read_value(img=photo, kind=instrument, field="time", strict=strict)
1:37
